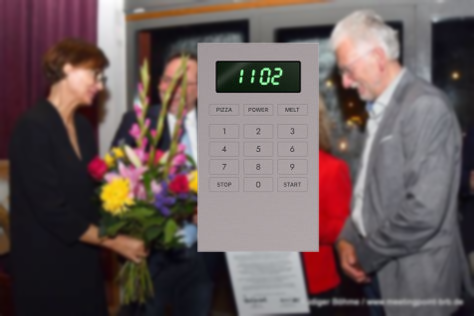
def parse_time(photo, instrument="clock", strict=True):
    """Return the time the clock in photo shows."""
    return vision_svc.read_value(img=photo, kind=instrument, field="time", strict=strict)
11:02
